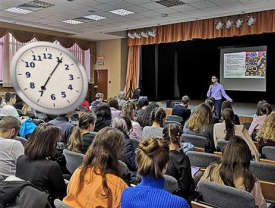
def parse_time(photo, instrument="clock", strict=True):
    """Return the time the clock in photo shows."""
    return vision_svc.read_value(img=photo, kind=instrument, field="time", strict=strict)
7:06
